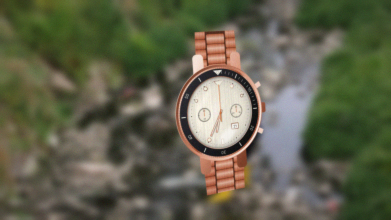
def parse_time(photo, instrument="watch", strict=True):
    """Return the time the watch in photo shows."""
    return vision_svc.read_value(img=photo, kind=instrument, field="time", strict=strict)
6:35
